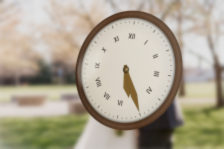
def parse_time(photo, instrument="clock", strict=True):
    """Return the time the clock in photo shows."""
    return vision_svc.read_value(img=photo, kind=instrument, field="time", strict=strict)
5:25
